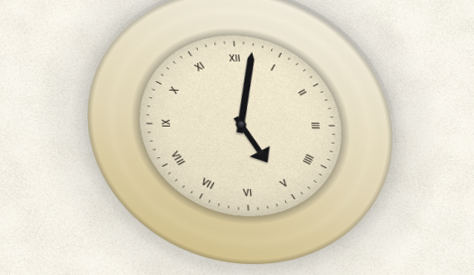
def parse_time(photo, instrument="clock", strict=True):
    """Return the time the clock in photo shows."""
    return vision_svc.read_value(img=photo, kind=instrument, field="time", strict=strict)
5:02
